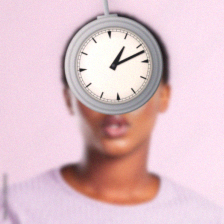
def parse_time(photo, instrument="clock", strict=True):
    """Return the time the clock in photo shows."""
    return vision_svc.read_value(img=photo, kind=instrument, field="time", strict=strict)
1:12
